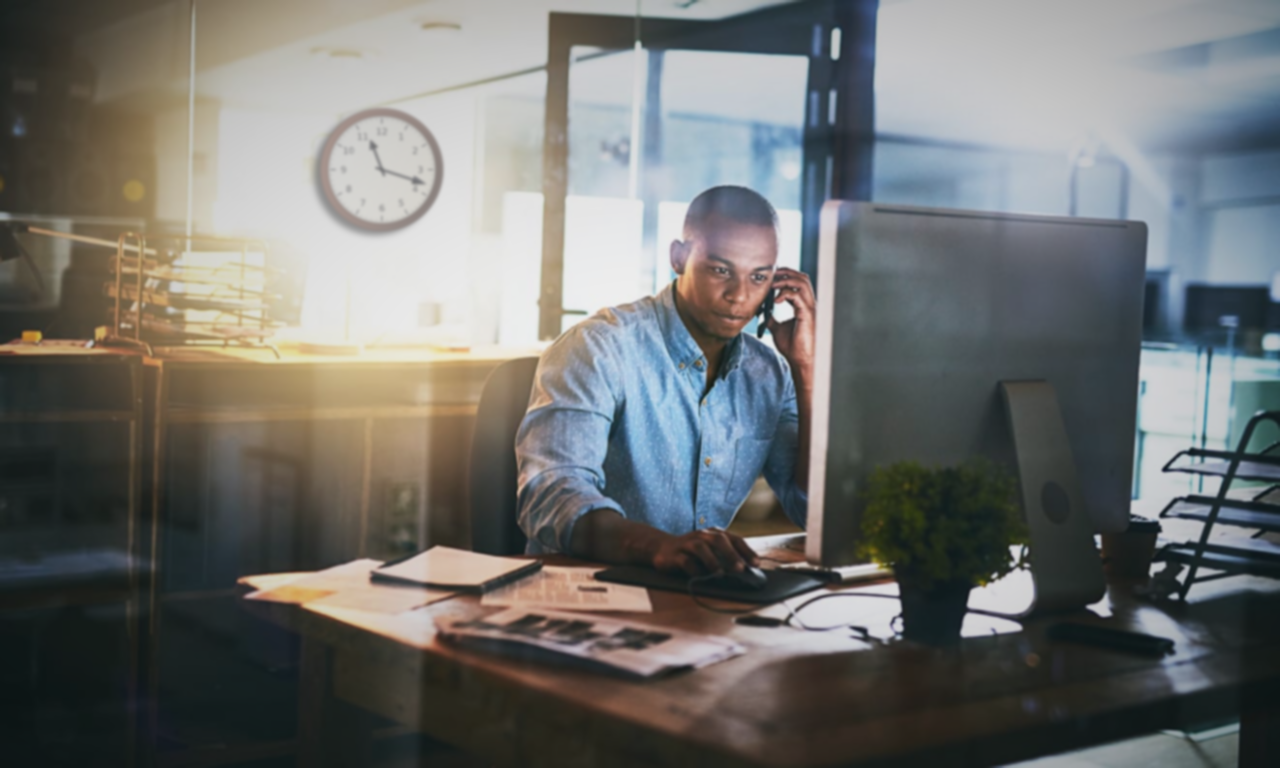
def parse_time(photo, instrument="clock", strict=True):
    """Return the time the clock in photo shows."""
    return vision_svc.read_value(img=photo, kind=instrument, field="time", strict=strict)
11:18
